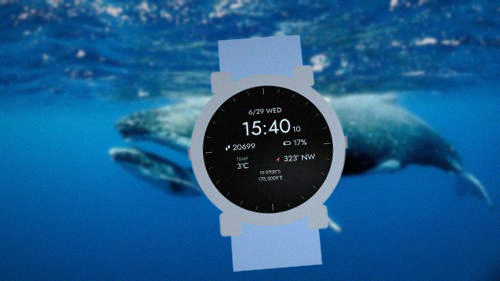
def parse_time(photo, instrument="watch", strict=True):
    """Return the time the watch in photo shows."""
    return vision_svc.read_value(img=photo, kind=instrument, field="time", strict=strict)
15:40:10
